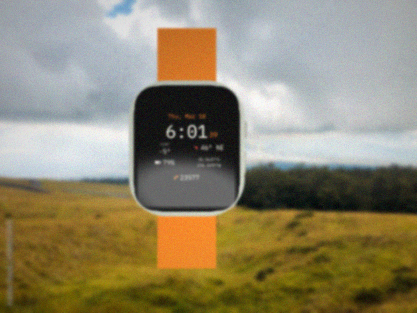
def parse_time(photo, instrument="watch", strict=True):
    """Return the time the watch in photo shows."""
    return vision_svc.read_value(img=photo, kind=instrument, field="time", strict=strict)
6:01
